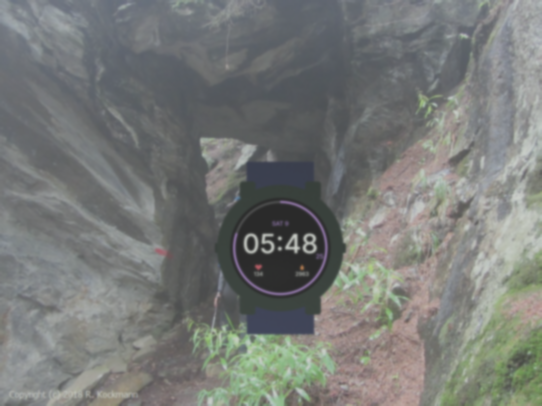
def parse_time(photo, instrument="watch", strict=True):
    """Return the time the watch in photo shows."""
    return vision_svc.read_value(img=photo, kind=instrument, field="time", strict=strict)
5:48
